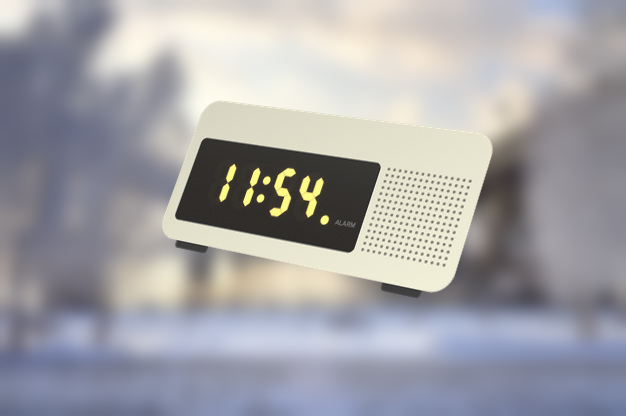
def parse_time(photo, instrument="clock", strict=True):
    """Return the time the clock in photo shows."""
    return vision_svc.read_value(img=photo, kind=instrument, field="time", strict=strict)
11:54
